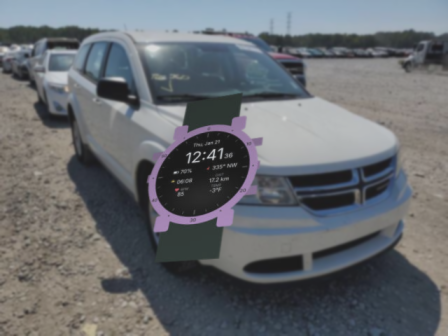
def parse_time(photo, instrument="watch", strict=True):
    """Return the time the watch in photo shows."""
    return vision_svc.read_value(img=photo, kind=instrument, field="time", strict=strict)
12:41
